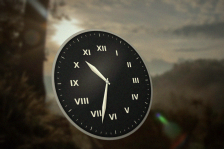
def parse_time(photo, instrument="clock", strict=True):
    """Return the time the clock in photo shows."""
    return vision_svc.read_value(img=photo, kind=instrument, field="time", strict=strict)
10:33
